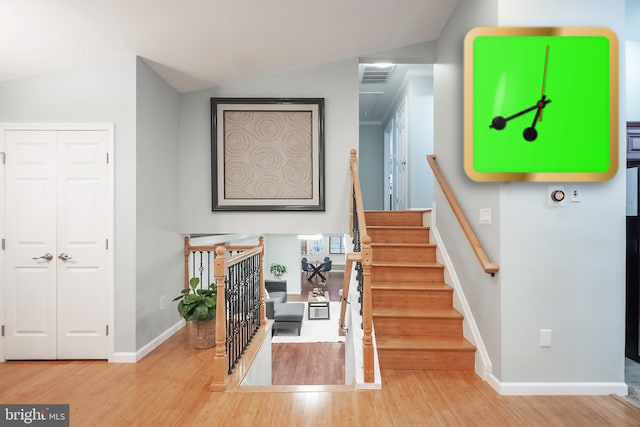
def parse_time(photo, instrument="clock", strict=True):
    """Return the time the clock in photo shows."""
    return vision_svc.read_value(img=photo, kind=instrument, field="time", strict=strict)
6:41:01
